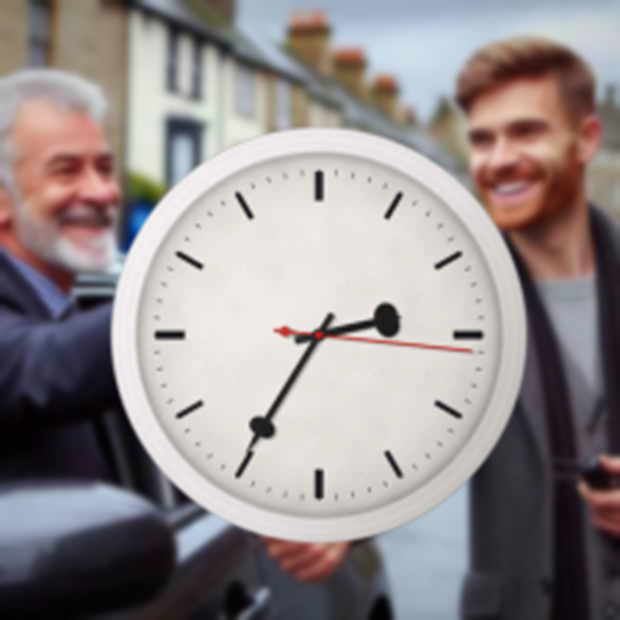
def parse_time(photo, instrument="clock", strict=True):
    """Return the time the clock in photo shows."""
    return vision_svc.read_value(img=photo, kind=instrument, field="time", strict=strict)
2:35:16
